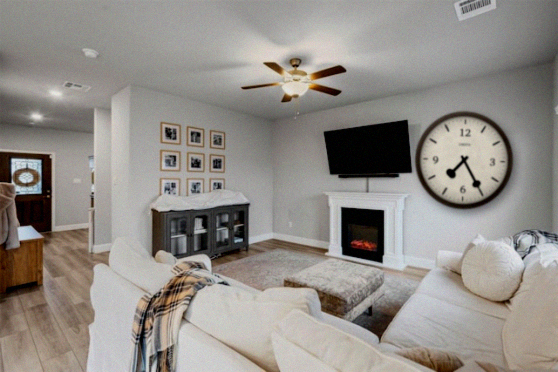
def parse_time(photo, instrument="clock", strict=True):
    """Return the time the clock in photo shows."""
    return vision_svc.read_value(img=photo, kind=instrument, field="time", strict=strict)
7:25
